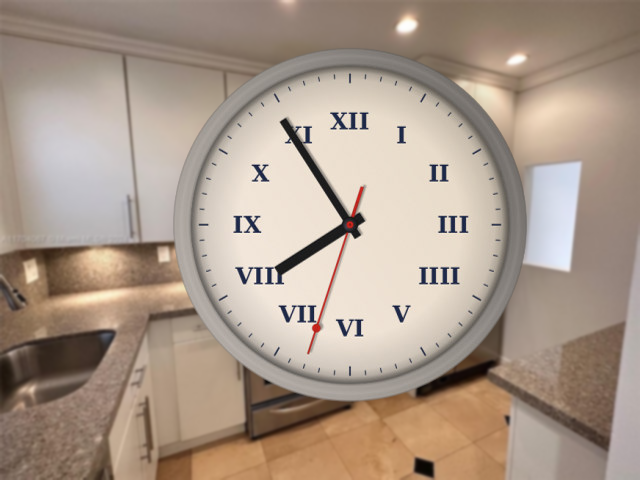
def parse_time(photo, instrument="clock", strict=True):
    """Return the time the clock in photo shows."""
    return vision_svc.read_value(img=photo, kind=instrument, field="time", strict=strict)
7:54:33
